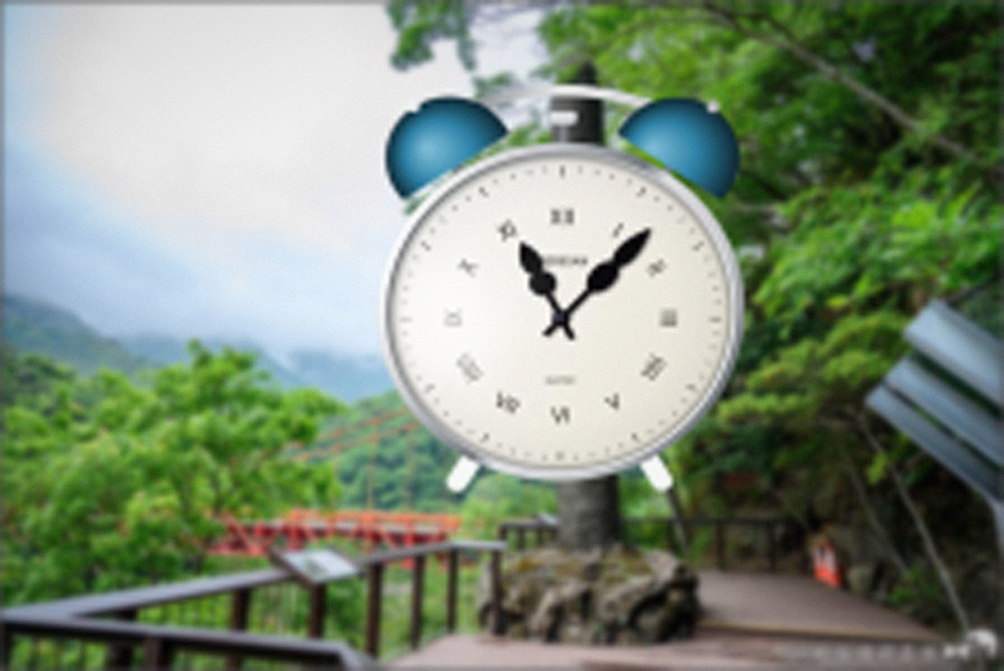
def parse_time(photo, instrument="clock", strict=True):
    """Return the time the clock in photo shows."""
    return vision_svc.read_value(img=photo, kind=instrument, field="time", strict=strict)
11:07
